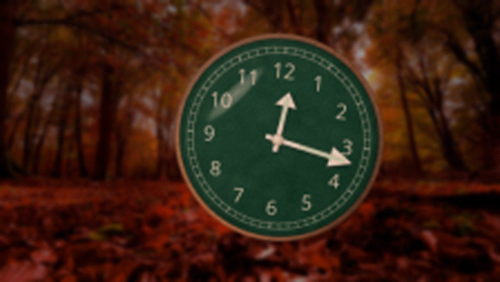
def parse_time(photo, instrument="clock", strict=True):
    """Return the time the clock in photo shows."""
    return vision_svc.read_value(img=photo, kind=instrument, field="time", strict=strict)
12:17
